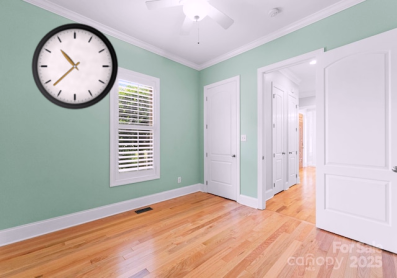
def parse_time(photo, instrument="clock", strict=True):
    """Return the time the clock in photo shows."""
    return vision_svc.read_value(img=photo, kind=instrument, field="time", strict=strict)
10:38
